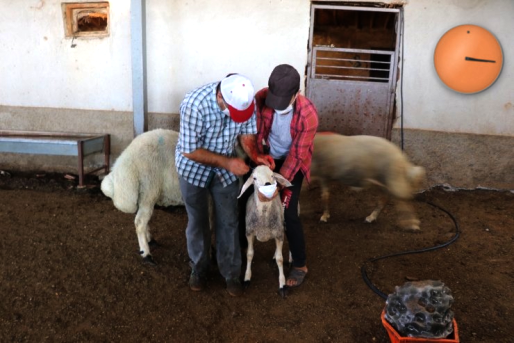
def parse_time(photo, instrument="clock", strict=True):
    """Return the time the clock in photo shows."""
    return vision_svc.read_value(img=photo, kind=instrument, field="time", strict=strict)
3:16
